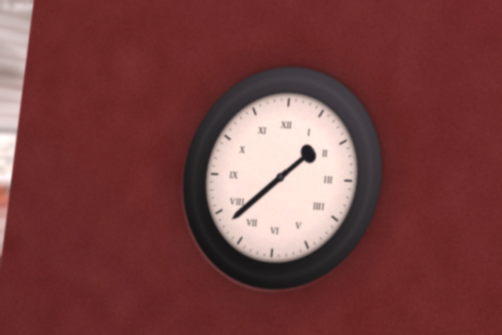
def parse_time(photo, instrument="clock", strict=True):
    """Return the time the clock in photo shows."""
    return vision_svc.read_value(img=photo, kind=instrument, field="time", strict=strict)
1:38
